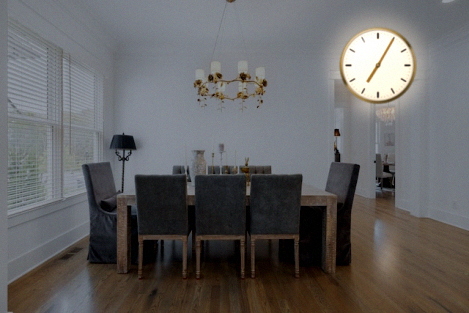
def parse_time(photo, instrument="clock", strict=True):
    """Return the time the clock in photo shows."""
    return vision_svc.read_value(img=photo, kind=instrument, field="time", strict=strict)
7:05
